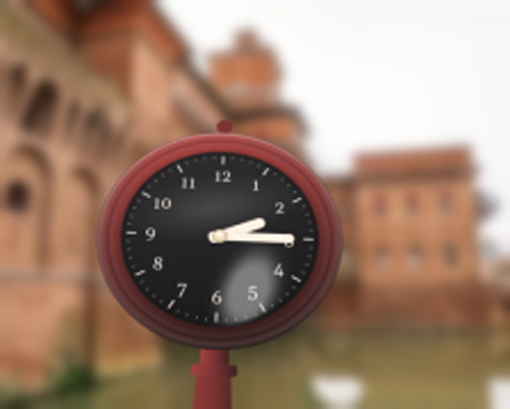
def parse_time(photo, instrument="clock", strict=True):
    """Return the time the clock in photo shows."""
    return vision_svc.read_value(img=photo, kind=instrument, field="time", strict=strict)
2:15
